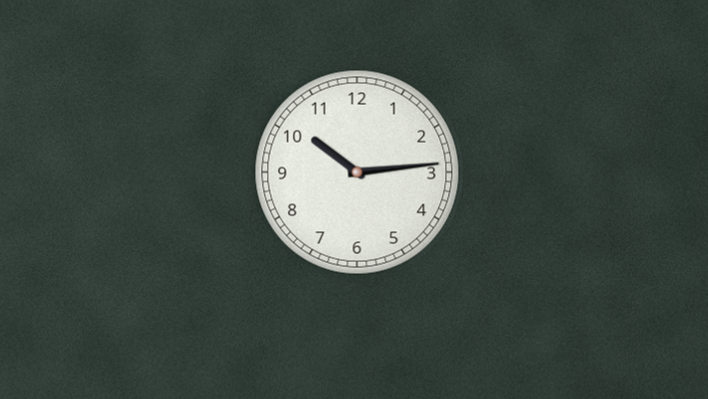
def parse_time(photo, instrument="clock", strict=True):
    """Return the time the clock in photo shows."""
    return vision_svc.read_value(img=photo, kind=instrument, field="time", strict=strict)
10:14
